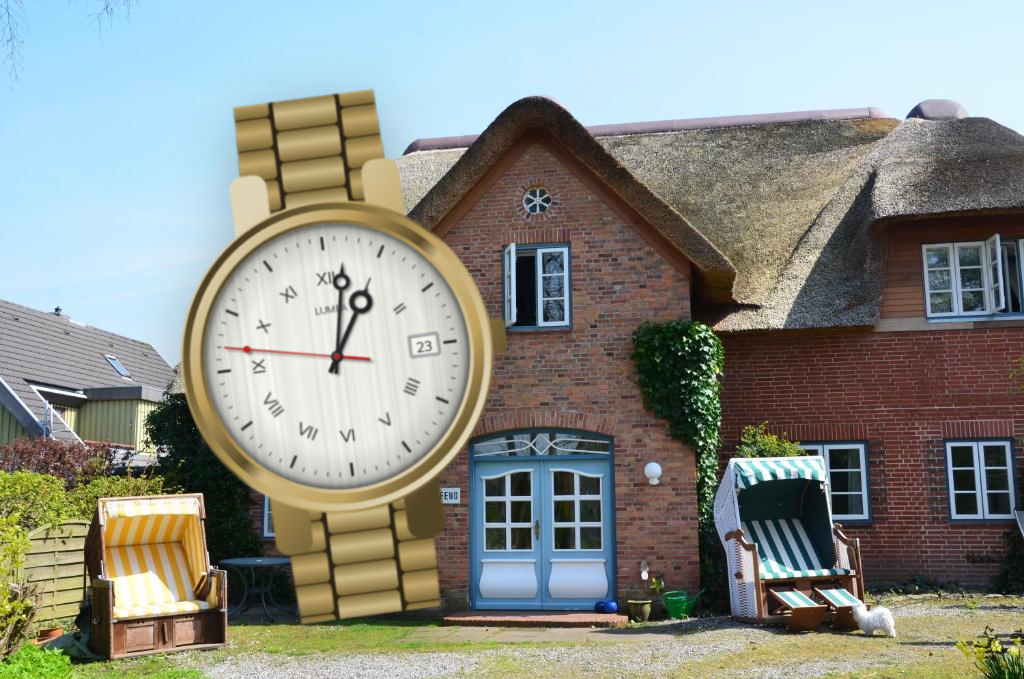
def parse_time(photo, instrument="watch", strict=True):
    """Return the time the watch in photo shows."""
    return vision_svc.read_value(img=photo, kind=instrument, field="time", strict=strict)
1:01:47
